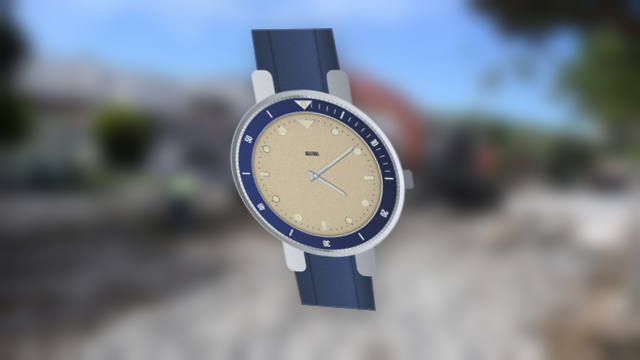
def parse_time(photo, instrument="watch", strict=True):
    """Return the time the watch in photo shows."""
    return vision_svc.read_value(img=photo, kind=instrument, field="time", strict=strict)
4:09
